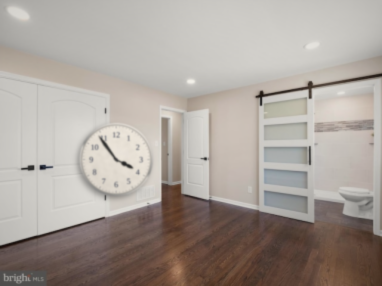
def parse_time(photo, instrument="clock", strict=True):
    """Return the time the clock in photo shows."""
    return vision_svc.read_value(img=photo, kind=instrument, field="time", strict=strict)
3:54
